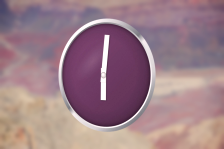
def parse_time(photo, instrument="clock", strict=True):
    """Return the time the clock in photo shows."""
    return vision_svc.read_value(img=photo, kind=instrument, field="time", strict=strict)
6:01
